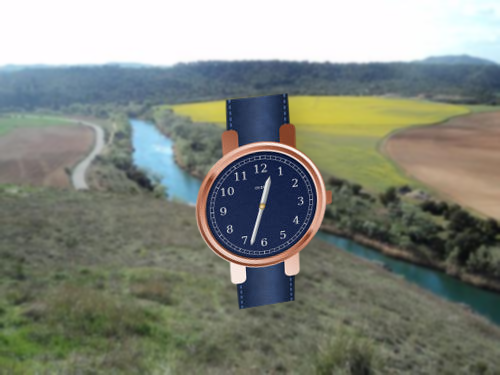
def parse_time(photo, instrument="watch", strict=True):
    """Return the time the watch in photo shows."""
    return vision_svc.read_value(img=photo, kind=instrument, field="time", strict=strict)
12:33
